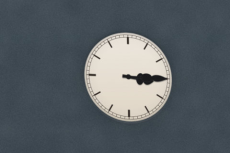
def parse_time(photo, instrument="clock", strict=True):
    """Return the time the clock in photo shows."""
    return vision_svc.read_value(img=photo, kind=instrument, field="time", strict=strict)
3:15
